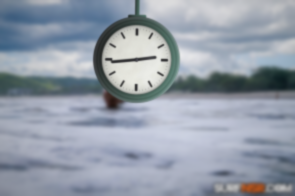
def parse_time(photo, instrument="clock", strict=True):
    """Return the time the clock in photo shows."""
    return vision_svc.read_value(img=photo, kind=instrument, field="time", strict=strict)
2:44
